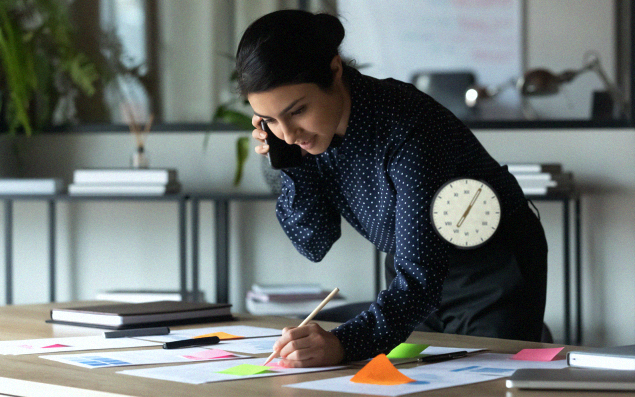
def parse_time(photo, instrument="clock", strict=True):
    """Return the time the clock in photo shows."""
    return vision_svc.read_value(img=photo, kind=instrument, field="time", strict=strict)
7:05
